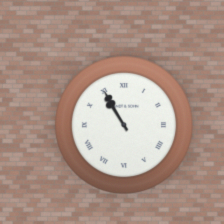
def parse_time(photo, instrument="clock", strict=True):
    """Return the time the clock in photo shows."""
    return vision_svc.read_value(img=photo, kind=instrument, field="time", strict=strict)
10:55
